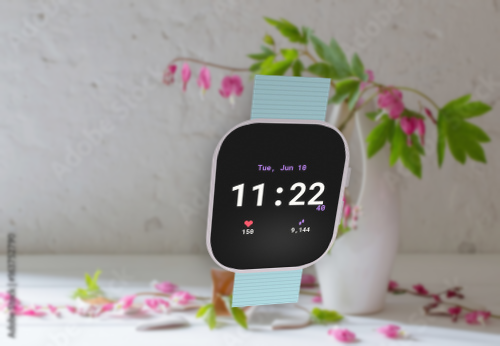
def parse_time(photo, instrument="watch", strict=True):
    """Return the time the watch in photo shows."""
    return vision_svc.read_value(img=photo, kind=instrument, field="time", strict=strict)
11:22:40
